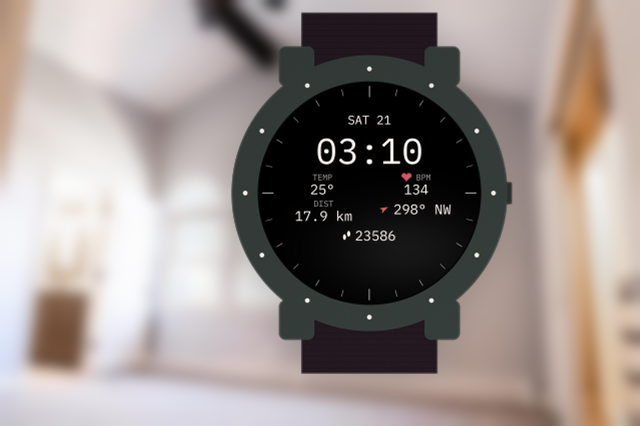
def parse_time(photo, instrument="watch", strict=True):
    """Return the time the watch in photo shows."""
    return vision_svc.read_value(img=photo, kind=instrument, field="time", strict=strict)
3:10
